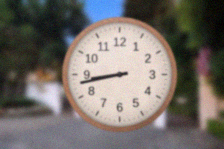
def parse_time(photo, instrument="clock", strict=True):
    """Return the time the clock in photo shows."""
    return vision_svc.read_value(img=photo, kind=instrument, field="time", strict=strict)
8:43
